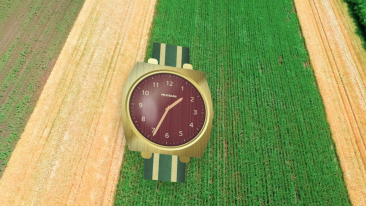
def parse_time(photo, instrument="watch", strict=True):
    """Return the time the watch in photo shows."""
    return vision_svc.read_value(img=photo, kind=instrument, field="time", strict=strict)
1:34
